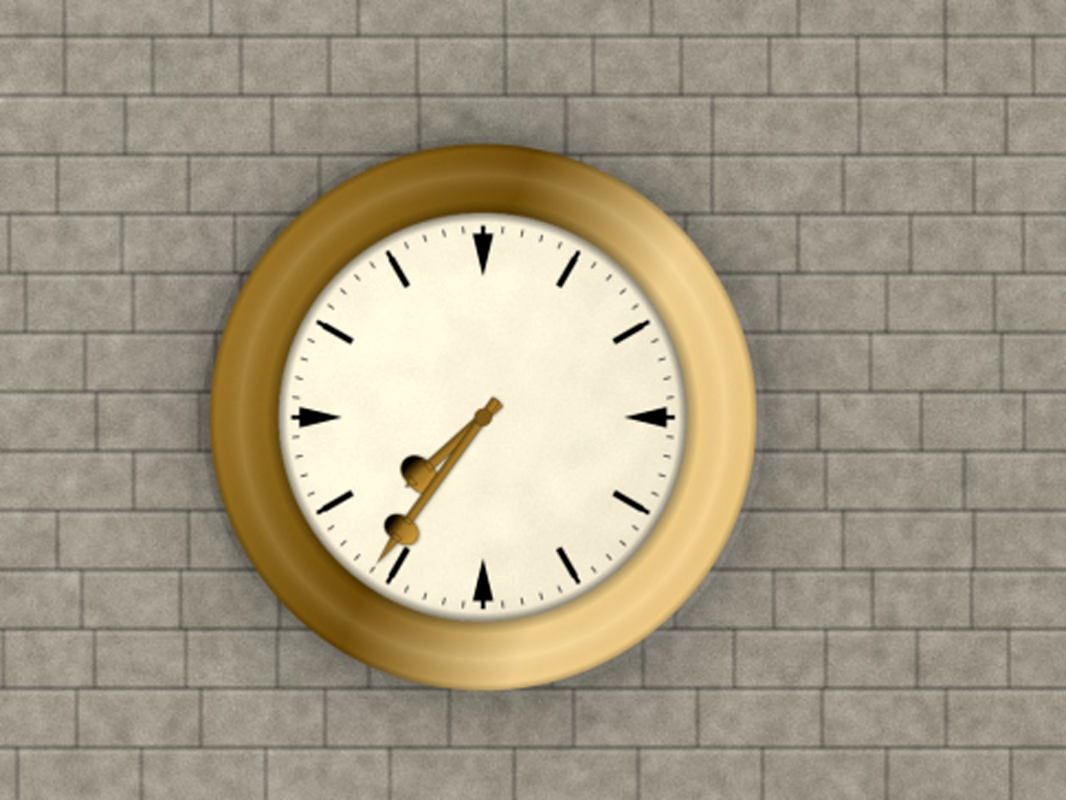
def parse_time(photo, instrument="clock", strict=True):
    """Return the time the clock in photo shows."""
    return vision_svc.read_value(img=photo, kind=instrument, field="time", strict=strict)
7:36
